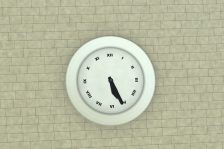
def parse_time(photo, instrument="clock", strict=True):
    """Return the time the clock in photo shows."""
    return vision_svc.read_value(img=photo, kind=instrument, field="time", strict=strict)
5:26
